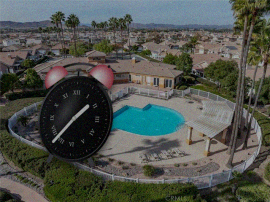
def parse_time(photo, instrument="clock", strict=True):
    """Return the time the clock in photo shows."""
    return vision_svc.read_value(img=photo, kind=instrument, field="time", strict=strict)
1:37
